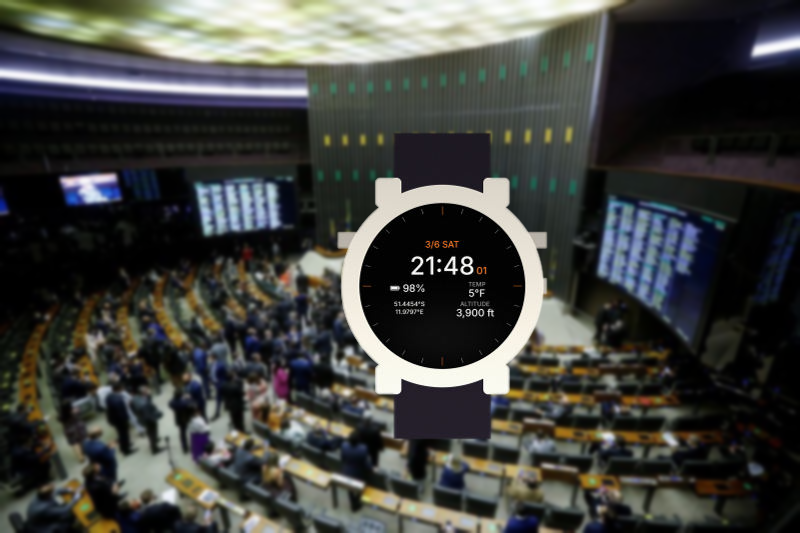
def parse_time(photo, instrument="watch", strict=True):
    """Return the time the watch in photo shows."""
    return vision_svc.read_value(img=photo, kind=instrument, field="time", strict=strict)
21:48:01
